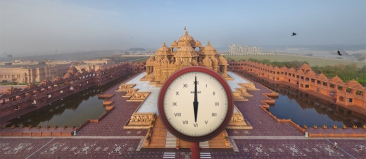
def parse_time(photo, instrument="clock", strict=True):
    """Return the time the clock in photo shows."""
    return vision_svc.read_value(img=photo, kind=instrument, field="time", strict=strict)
6:00
